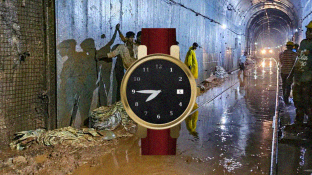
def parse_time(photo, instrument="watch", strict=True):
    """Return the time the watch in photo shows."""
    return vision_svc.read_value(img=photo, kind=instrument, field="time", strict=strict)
7:45
